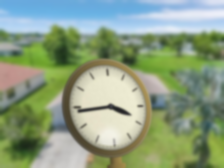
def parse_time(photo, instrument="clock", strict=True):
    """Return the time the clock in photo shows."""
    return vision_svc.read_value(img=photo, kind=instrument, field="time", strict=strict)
3:44
